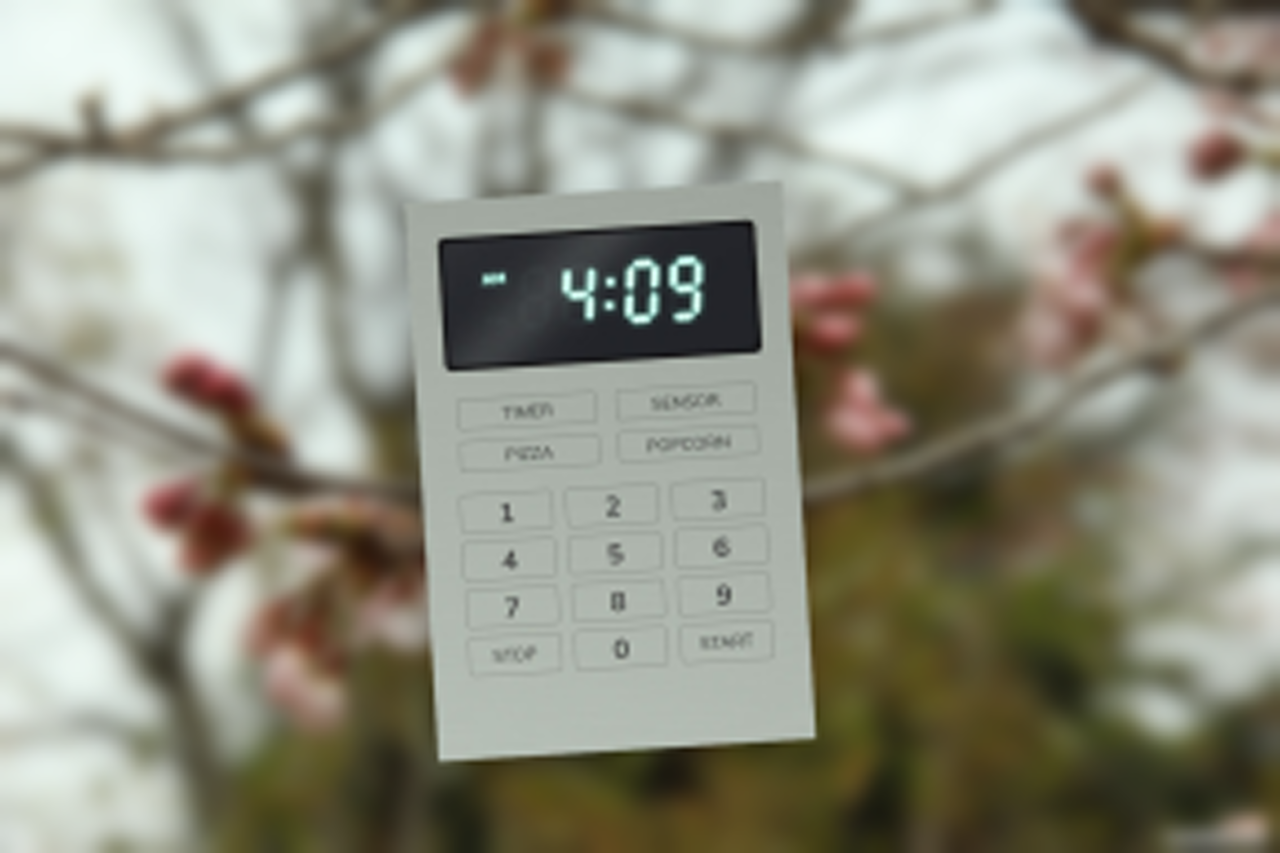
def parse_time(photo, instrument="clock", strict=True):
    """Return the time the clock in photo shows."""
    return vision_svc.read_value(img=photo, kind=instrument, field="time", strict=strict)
4:09
